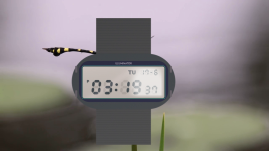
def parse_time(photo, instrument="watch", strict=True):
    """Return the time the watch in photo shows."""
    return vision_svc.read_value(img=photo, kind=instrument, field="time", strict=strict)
3:19:37
